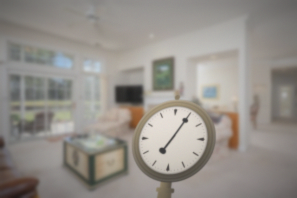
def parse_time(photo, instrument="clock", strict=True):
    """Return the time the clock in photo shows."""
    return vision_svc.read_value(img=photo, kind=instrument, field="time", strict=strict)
7:05
